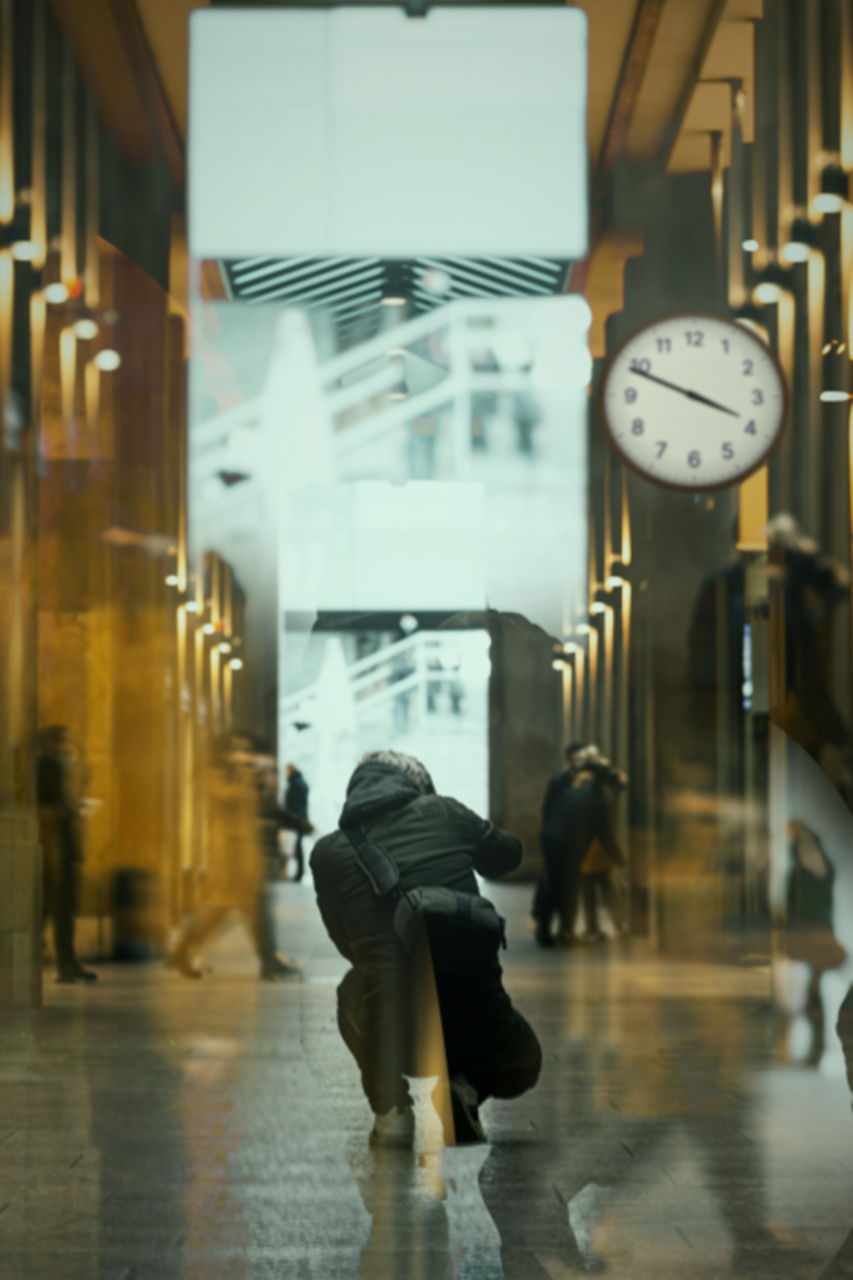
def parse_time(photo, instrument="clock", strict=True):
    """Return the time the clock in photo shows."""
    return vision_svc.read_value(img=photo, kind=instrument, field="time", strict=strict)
3:49
